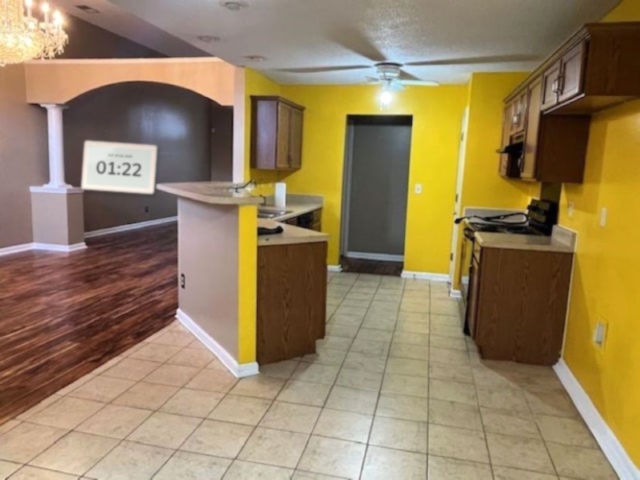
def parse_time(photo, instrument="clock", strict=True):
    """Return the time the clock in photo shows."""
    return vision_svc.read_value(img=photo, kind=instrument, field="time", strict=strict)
1:22
